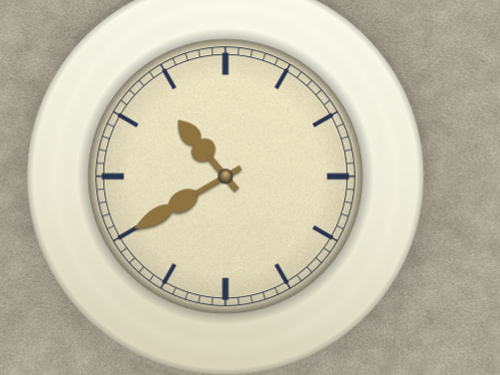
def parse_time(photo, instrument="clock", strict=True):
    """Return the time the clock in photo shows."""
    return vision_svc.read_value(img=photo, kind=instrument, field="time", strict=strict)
10:40
